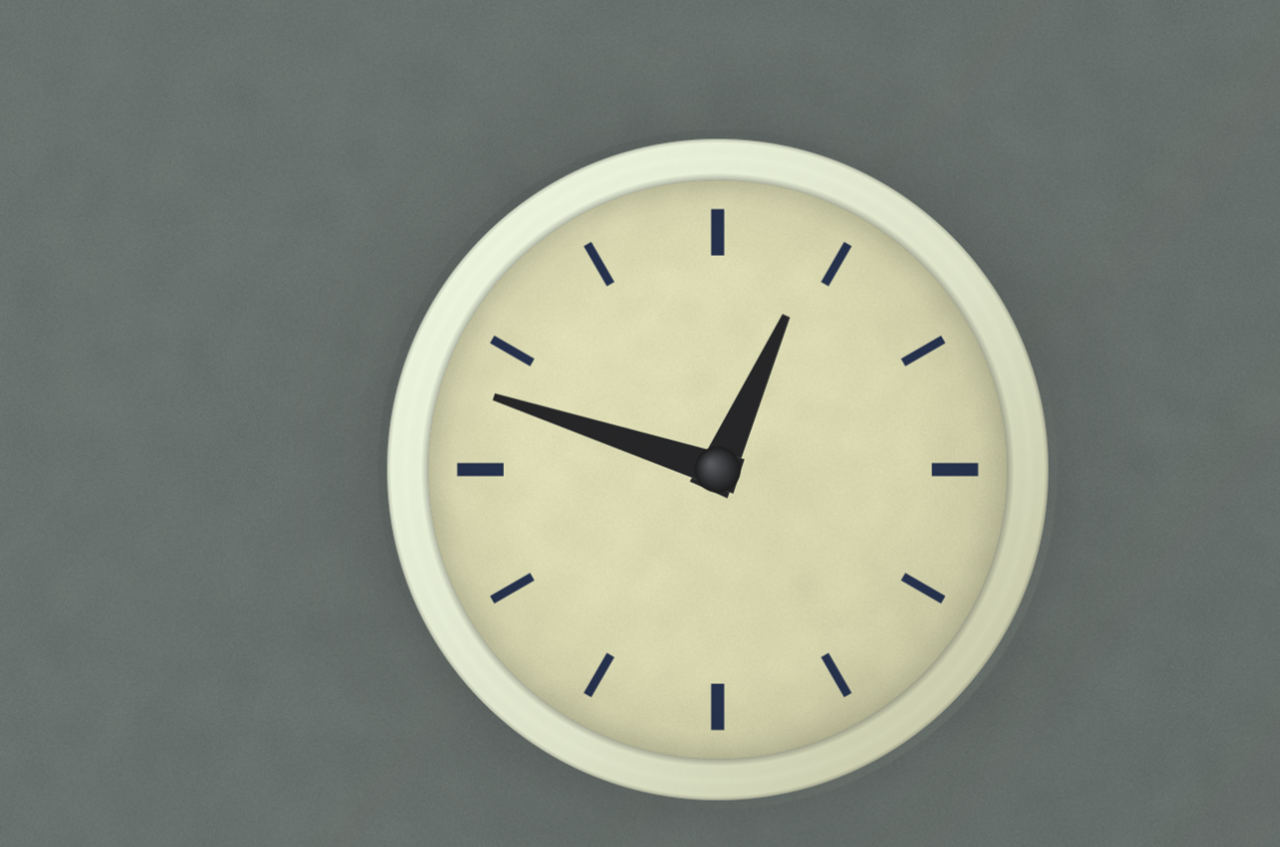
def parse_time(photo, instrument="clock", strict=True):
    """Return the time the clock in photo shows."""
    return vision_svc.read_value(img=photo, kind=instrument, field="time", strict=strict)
12:48
